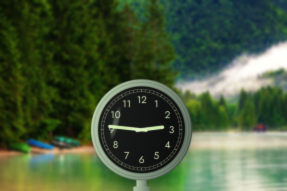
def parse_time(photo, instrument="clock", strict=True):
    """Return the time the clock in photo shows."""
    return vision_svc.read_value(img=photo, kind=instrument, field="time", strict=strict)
2:46
